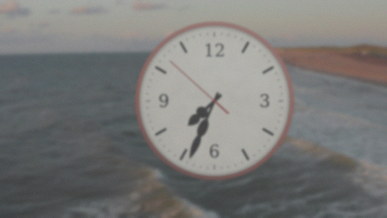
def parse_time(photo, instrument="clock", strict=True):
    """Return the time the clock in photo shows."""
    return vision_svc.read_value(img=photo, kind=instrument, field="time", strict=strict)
7:33:52
